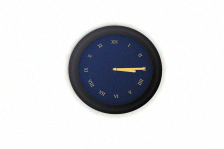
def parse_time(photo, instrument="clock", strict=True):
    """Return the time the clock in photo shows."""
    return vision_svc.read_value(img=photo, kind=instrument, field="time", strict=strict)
3:15
